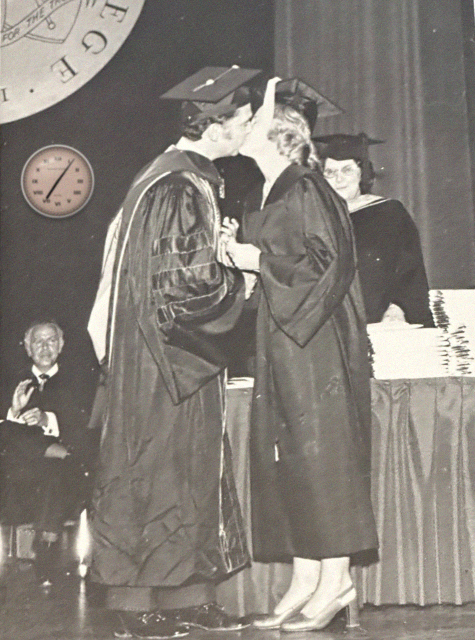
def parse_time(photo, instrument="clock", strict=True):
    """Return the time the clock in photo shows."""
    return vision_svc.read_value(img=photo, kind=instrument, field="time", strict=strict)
7:06
